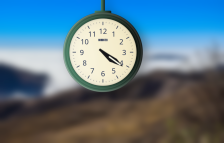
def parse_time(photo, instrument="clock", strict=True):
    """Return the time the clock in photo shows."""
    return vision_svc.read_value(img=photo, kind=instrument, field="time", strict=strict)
4:21
